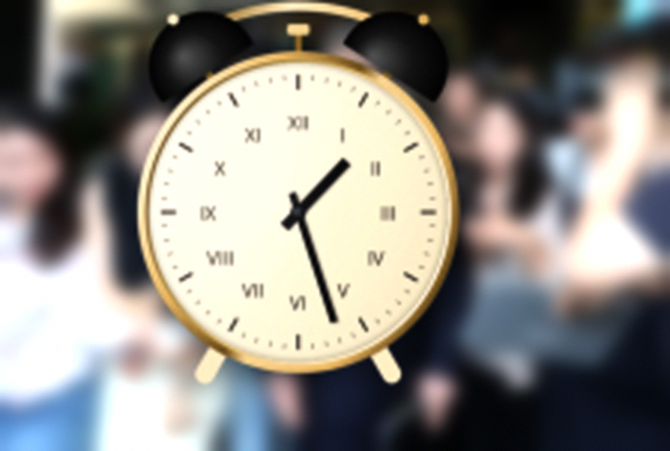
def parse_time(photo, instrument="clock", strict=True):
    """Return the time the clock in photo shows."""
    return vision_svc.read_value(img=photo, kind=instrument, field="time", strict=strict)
1:27
